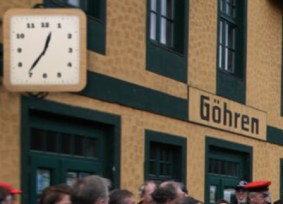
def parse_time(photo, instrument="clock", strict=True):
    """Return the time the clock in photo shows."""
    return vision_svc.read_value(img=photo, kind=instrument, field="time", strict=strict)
12:36
